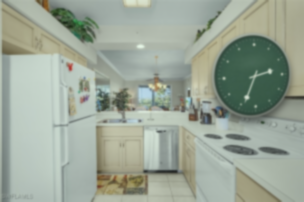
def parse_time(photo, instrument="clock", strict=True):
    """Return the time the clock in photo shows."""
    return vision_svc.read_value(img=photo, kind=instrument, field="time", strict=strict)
2:34
